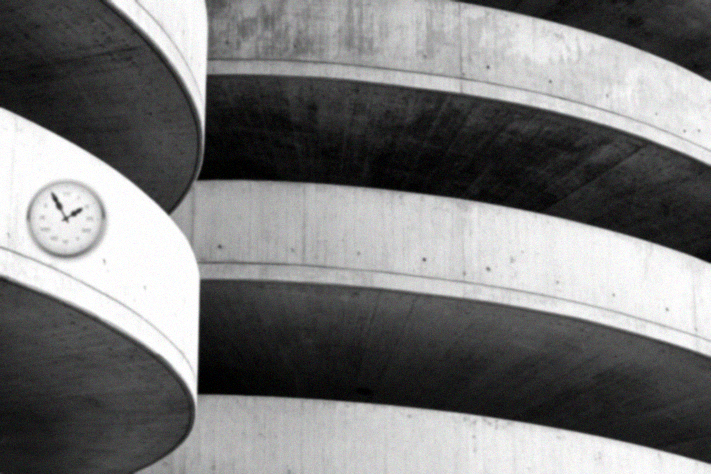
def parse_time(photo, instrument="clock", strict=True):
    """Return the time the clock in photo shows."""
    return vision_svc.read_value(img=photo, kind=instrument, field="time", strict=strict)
1:55
